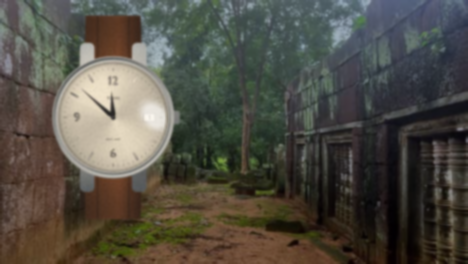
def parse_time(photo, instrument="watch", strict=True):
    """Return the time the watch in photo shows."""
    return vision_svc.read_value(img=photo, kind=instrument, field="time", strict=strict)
11:52
